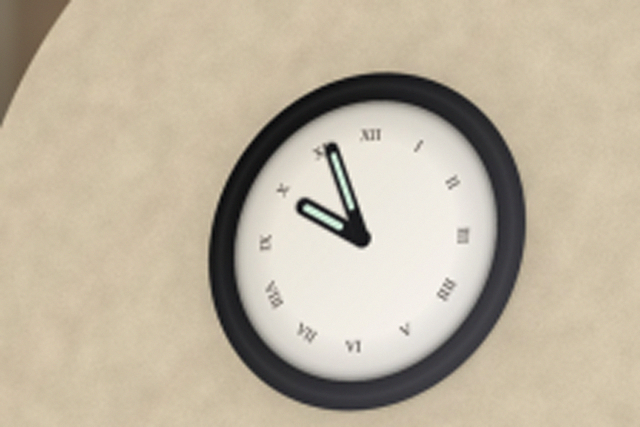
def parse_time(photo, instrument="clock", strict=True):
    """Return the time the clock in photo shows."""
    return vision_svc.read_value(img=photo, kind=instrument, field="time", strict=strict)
9:56
